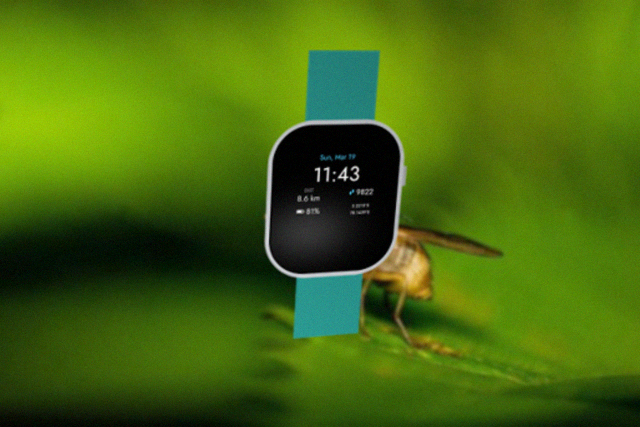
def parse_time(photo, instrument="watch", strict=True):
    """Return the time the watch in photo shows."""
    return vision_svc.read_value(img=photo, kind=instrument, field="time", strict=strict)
11:43
